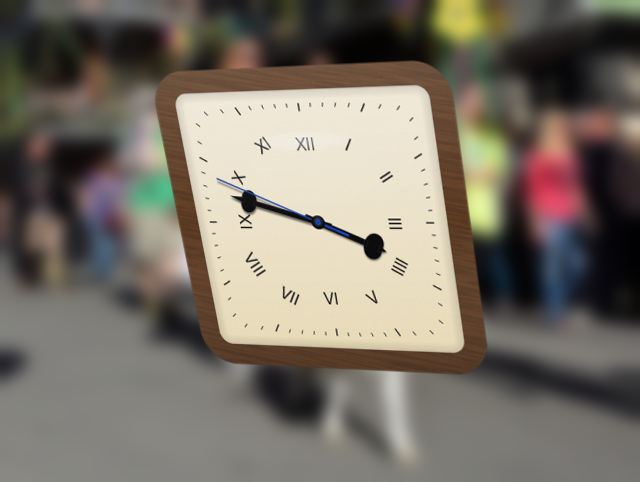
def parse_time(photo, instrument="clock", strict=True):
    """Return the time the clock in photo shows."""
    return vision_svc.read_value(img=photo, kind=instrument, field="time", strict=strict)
3:47:49
